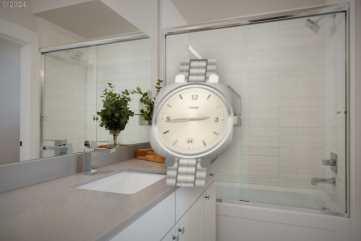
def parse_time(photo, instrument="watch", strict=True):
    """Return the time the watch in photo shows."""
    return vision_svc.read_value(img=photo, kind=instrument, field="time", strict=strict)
2:44
